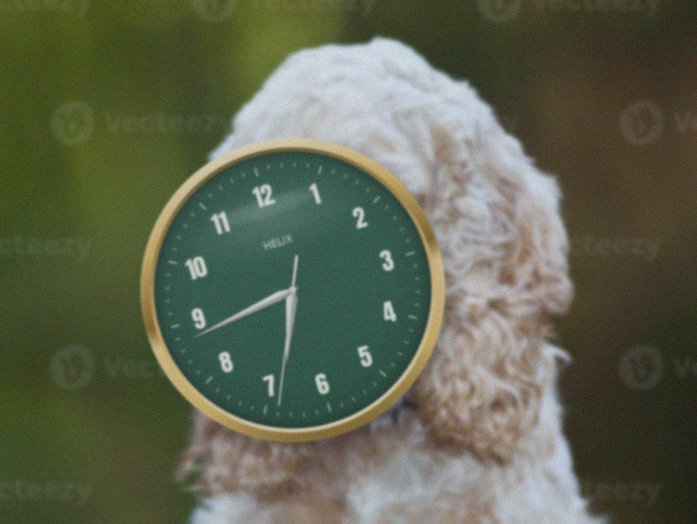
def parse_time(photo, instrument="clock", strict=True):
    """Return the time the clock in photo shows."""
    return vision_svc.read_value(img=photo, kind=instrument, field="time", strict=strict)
6:43:34
